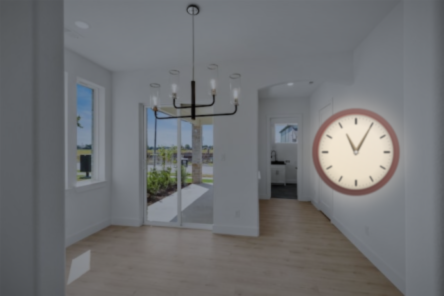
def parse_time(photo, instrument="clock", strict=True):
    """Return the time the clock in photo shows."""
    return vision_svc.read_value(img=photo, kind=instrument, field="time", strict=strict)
11:05
